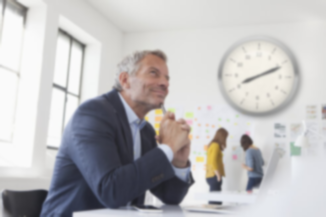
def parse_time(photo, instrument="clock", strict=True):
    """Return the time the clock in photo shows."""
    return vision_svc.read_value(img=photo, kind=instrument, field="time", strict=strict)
8:11
